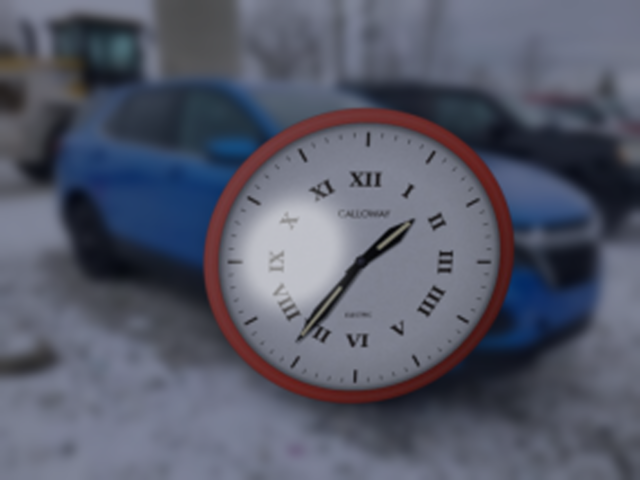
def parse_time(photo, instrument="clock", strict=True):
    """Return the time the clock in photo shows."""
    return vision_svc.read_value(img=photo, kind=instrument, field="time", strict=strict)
1:36
